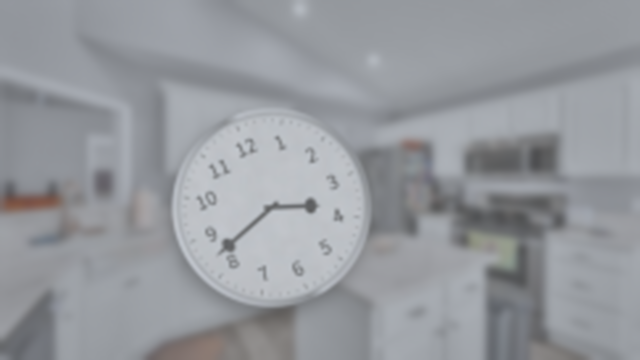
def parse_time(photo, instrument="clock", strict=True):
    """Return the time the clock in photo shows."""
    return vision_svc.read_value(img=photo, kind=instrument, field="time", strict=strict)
3:42
